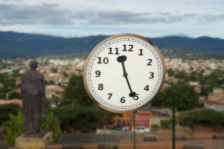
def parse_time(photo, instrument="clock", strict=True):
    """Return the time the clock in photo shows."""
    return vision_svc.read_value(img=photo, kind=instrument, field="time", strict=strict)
11:26
